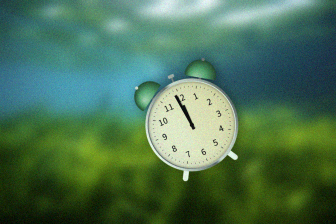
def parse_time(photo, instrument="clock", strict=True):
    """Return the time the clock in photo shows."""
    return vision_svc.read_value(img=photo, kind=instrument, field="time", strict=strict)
11:59
